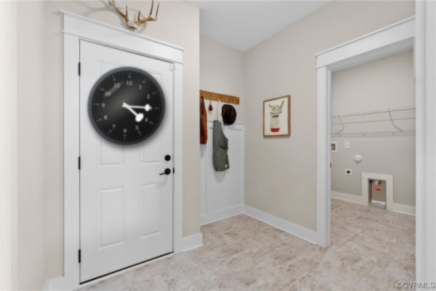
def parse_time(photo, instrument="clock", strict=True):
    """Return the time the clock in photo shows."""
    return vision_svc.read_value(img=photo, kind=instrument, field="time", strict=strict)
4:15
